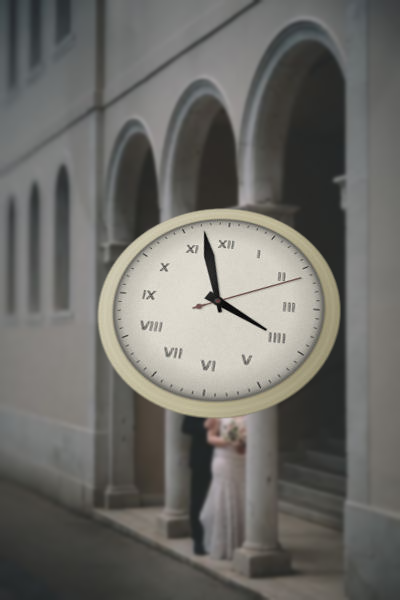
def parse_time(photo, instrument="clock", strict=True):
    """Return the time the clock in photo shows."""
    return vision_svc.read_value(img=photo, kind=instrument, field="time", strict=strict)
3:57:11
